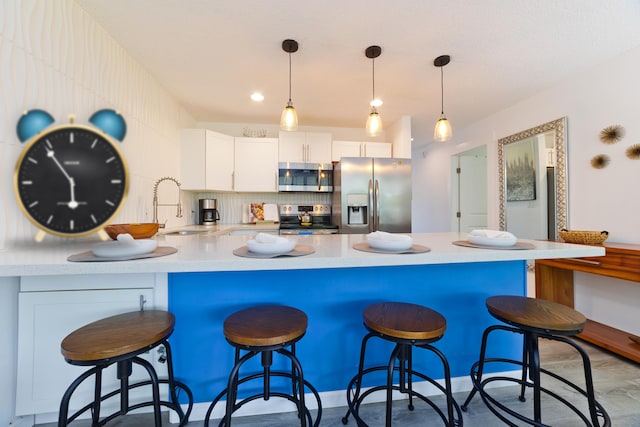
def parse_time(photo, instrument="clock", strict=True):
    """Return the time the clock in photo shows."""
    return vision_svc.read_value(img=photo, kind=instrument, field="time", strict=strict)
5:54
